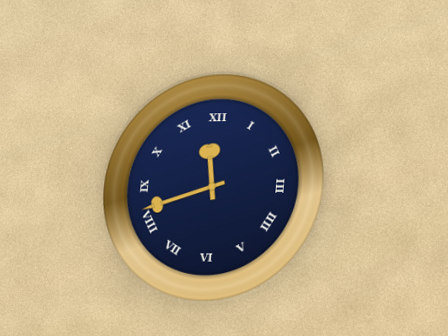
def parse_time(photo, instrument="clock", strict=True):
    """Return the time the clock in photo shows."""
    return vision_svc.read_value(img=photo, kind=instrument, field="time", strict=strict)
11:42
